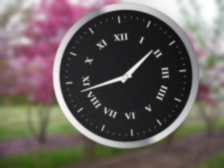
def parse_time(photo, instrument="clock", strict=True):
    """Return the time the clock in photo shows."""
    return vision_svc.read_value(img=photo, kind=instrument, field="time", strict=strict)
1:43
